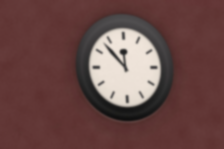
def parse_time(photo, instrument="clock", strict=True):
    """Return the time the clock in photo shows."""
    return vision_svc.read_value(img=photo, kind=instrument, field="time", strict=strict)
11:53
